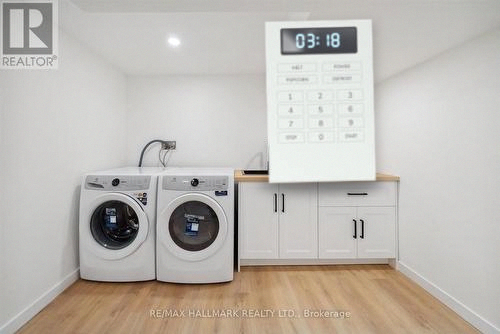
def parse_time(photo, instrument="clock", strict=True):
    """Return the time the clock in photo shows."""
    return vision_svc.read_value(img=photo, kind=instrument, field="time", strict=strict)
3:18
